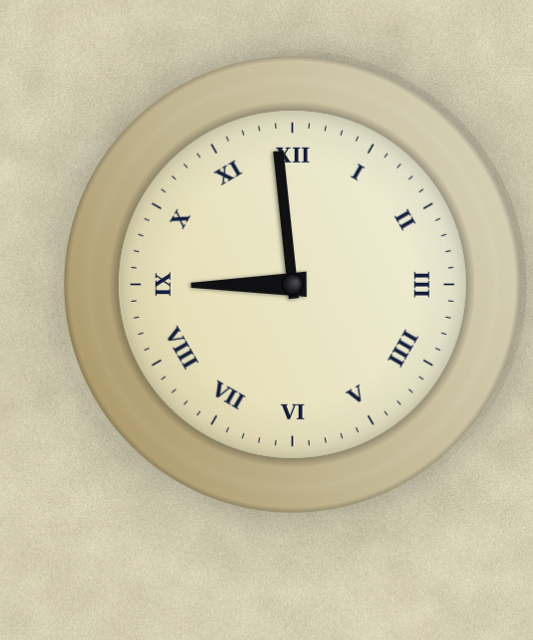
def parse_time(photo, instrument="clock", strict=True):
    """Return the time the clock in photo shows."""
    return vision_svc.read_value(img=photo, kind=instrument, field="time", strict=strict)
8:59
